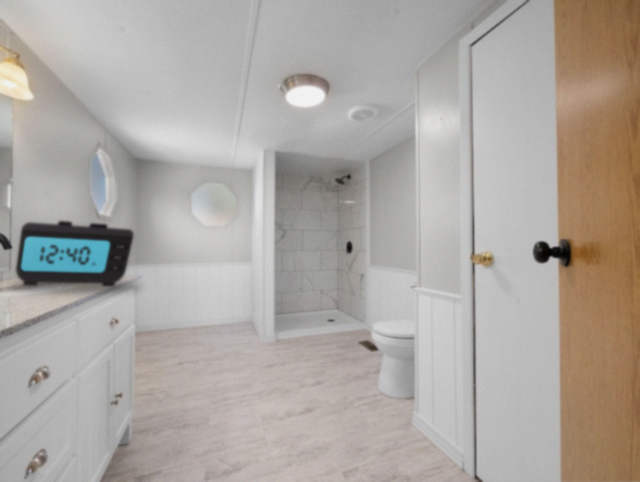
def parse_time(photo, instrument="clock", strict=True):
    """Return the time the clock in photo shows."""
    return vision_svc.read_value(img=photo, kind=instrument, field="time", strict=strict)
12:40
